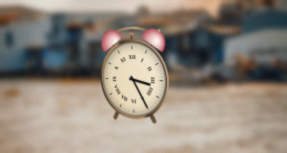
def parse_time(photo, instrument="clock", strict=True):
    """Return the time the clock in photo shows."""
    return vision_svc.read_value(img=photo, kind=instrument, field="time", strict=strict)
3:25
